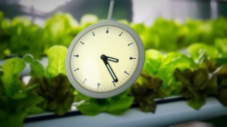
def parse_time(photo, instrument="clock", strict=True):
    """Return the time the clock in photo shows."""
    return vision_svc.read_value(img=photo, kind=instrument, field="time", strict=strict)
3:24
